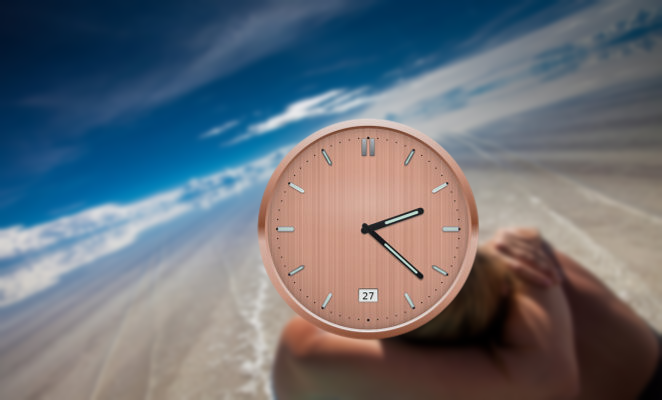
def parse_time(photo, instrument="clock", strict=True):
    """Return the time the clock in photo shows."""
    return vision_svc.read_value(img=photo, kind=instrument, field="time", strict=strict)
2:22
